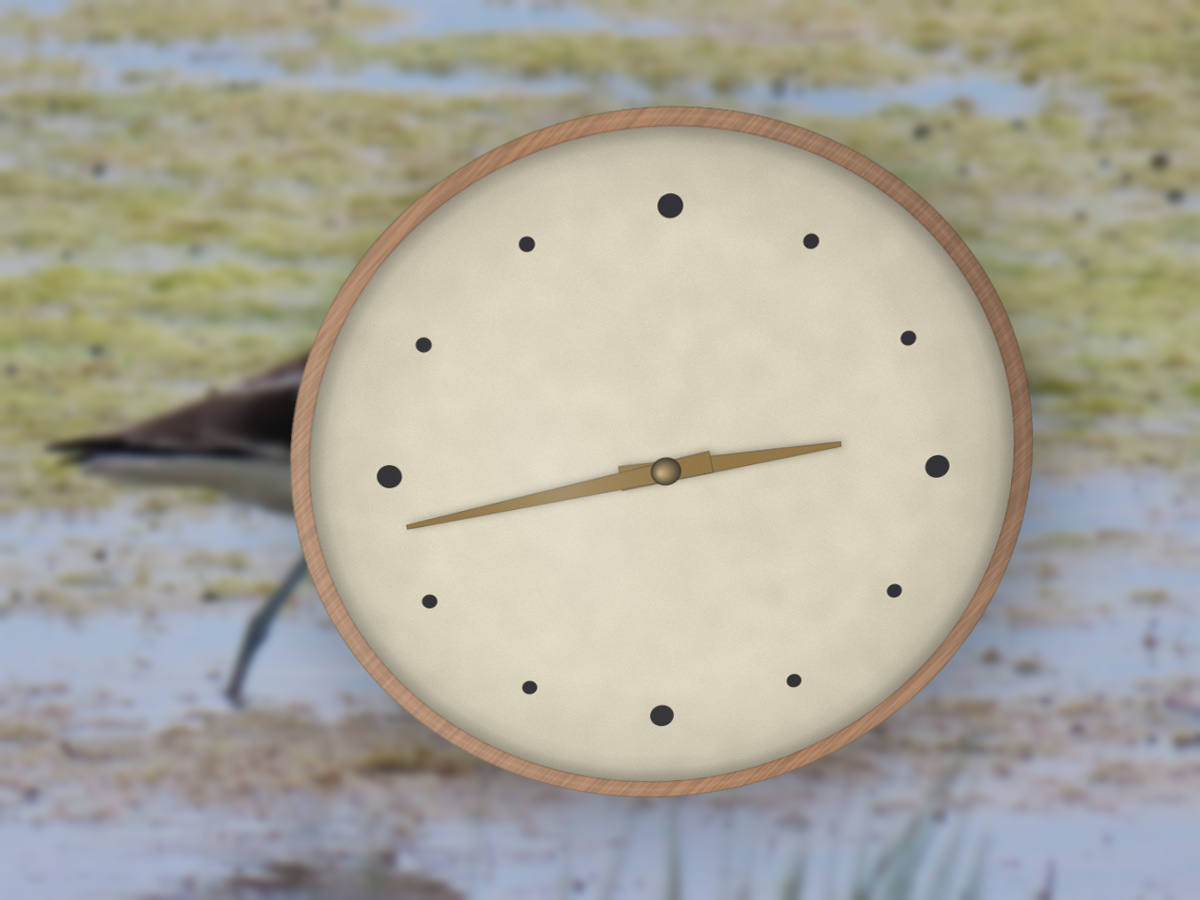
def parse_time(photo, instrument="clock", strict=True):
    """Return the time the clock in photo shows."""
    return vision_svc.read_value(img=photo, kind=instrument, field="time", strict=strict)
2:43
